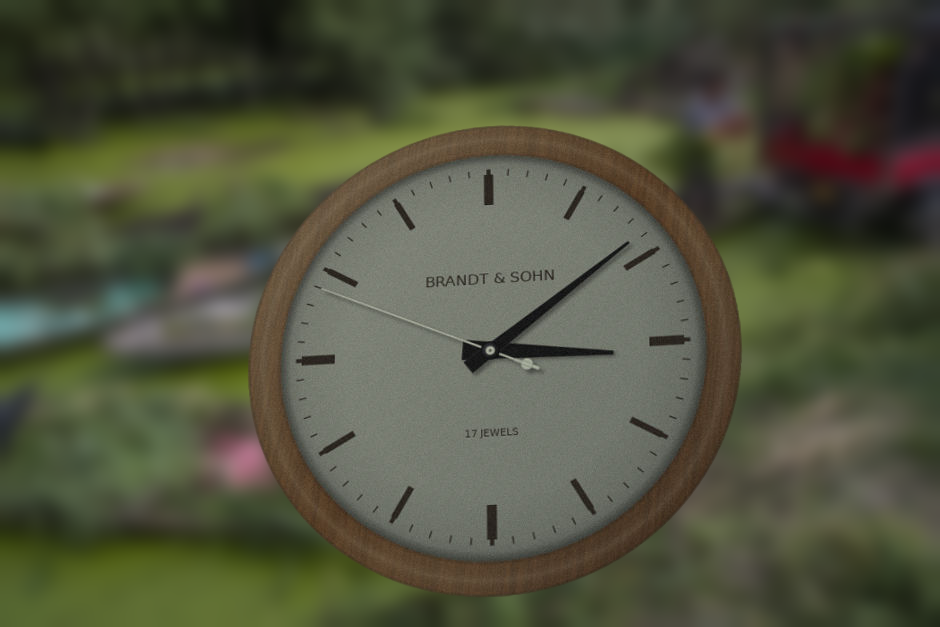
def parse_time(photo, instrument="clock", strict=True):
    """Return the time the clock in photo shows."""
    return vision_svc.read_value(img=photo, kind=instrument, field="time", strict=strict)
3:08:49
